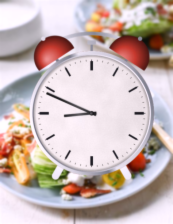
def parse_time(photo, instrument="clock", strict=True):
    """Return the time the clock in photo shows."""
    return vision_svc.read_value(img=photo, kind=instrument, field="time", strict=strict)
8:49
